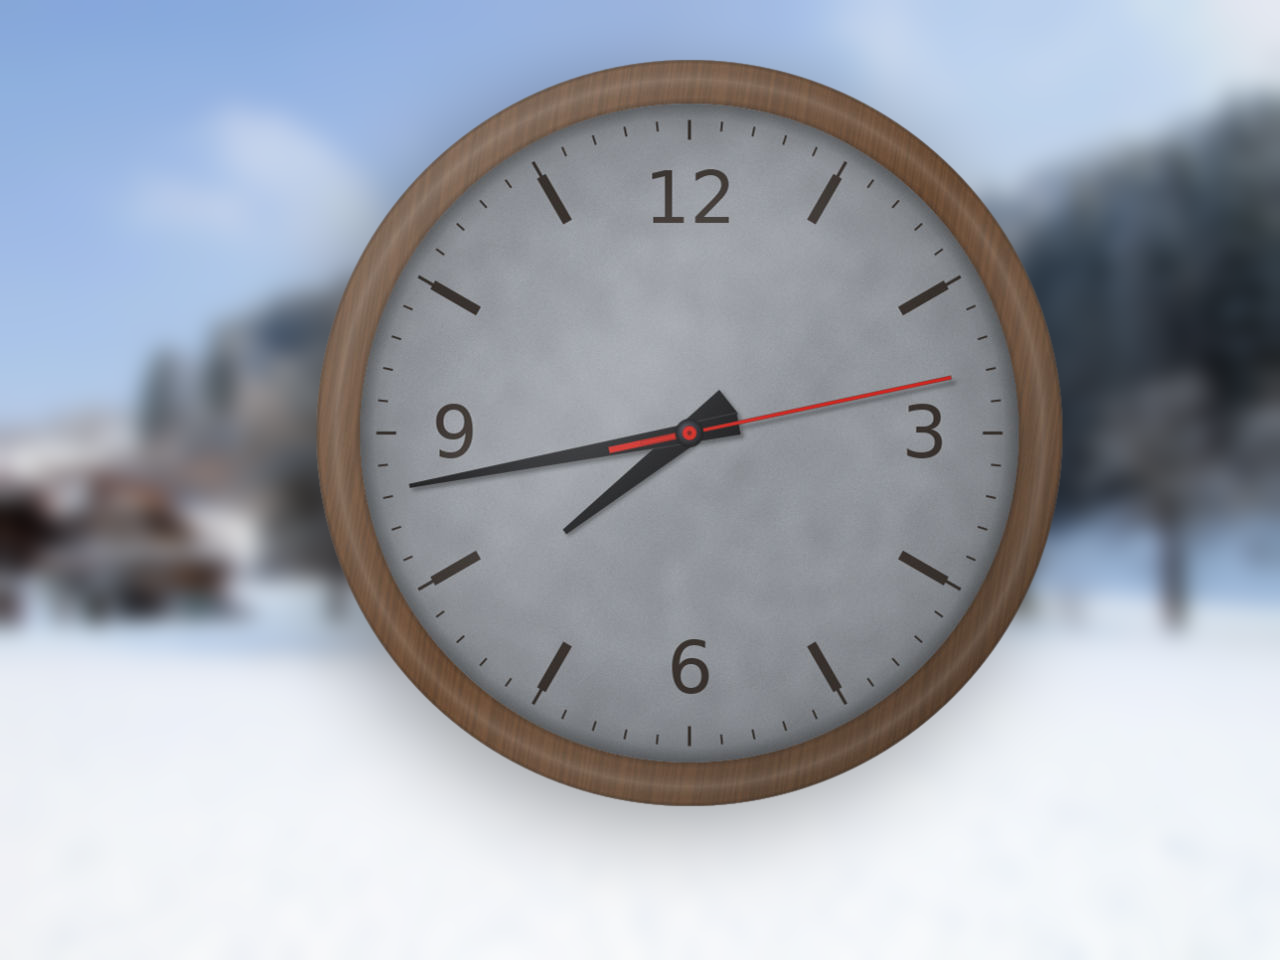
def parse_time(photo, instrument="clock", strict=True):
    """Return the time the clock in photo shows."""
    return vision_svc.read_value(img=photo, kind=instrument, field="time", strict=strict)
7:43:13
